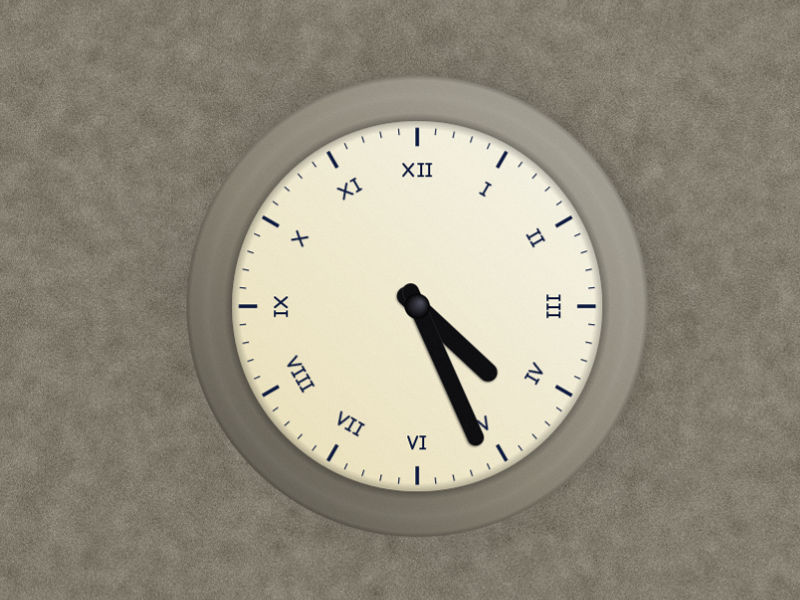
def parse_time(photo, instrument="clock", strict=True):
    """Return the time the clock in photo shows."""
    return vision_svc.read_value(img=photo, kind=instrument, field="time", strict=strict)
4:26
